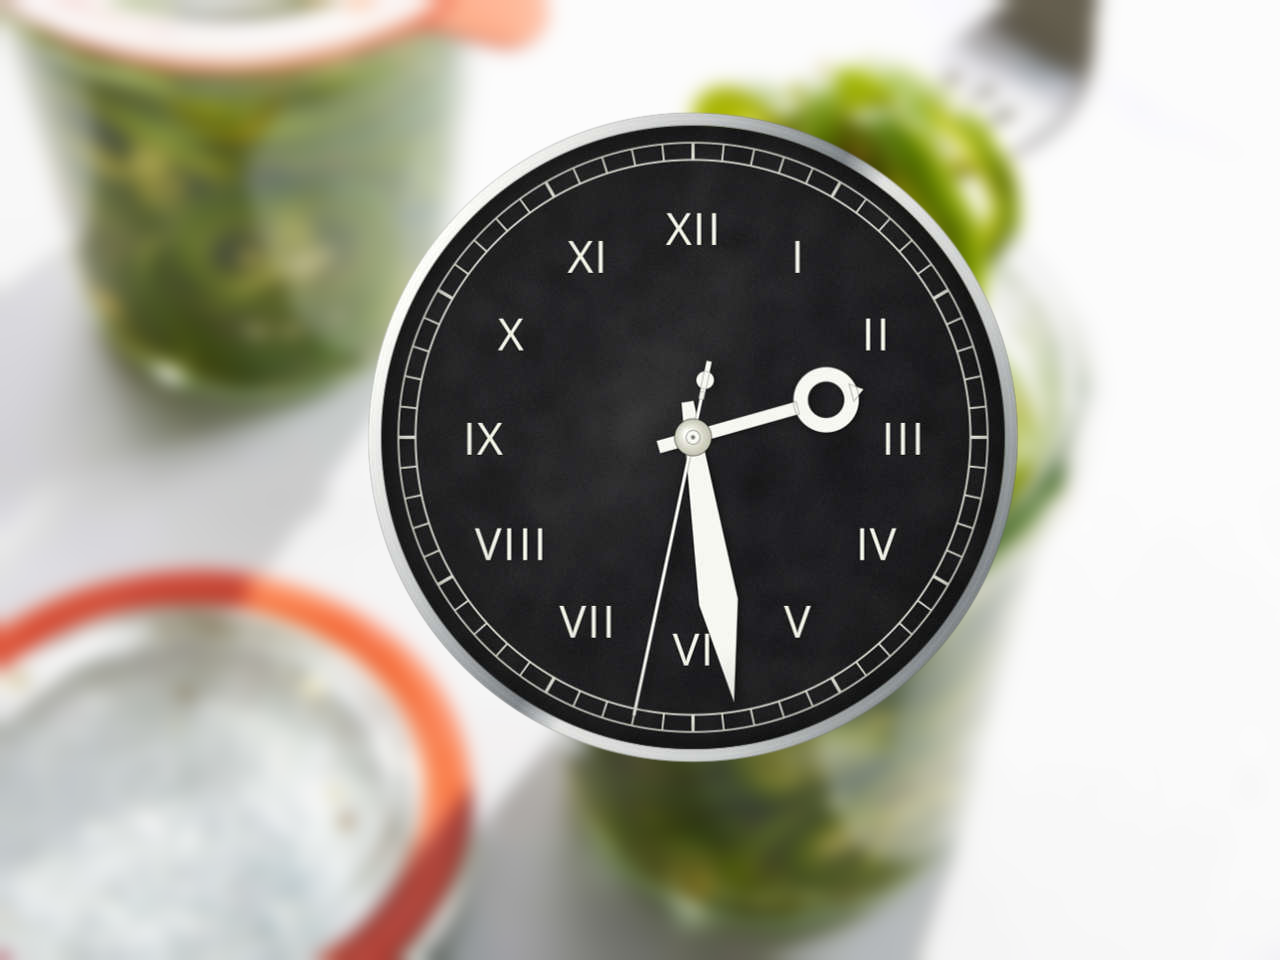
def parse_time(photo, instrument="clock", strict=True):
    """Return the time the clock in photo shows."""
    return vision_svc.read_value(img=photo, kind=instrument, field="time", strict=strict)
2:28:32
